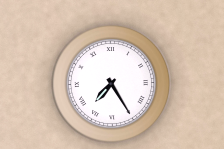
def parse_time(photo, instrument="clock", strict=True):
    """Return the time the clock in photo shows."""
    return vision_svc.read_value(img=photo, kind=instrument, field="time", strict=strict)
7:25
